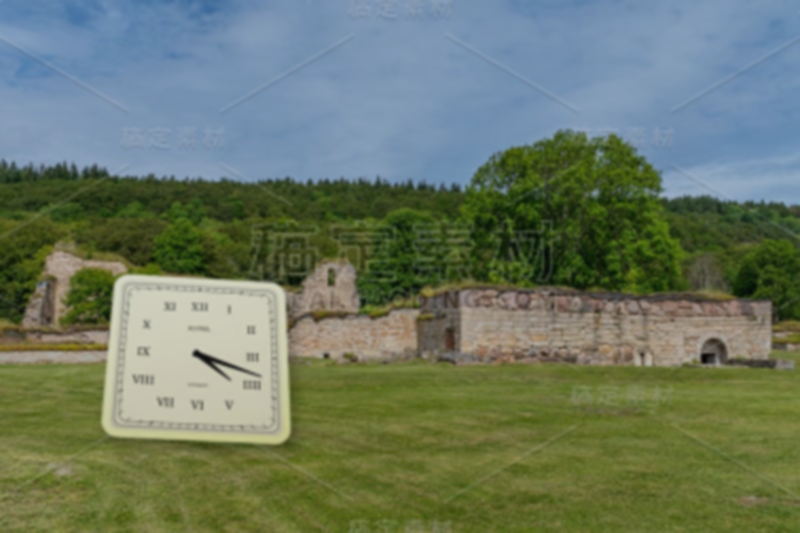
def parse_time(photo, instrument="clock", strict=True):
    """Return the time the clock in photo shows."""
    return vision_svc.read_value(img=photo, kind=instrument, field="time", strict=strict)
4:18
